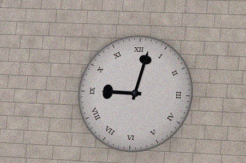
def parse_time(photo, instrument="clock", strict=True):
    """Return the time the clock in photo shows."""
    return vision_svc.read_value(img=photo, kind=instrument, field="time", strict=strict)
9:02
